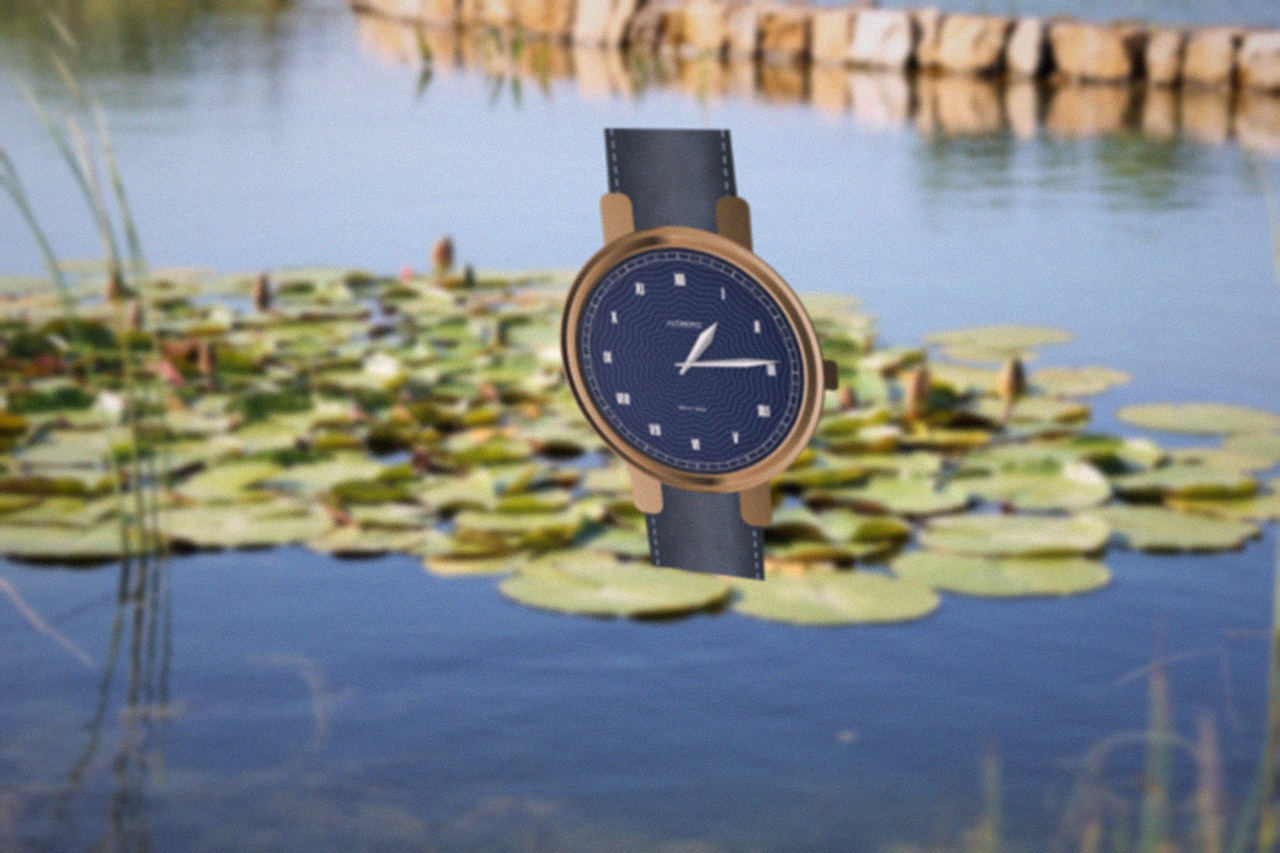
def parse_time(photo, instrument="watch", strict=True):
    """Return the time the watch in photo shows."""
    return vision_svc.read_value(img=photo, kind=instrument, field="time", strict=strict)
1:14
